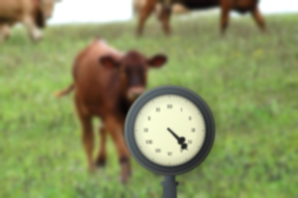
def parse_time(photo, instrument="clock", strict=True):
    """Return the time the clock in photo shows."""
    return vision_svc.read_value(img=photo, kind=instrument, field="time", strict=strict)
4:23
